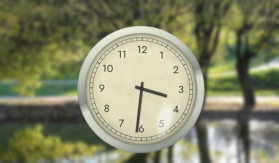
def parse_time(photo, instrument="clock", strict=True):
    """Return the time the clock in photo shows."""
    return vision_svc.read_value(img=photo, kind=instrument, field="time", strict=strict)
3:31
